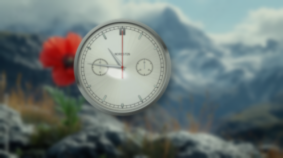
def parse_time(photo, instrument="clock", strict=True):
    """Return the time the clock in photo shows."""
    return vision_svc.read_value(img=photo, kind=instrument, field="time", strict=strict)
10:46
